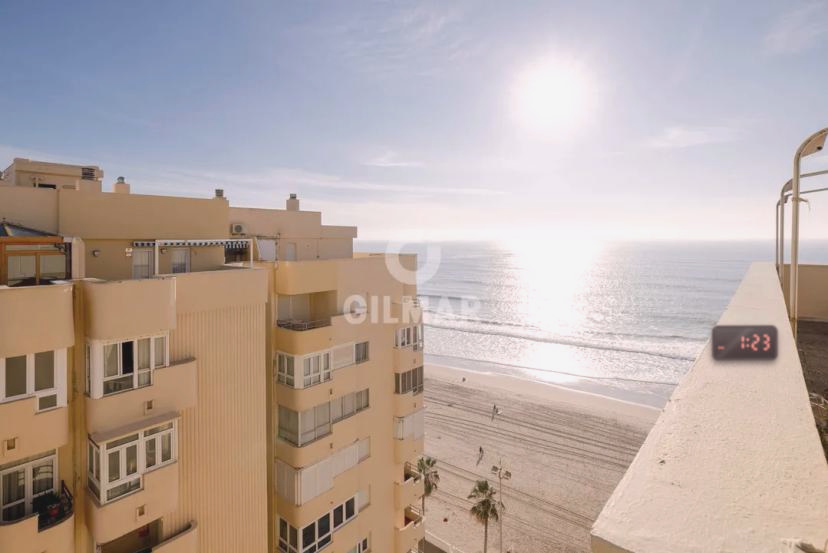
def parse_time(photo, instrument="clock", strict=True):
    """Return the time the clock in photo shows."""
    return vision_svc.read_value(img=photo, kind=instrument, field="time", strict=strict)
1:23
